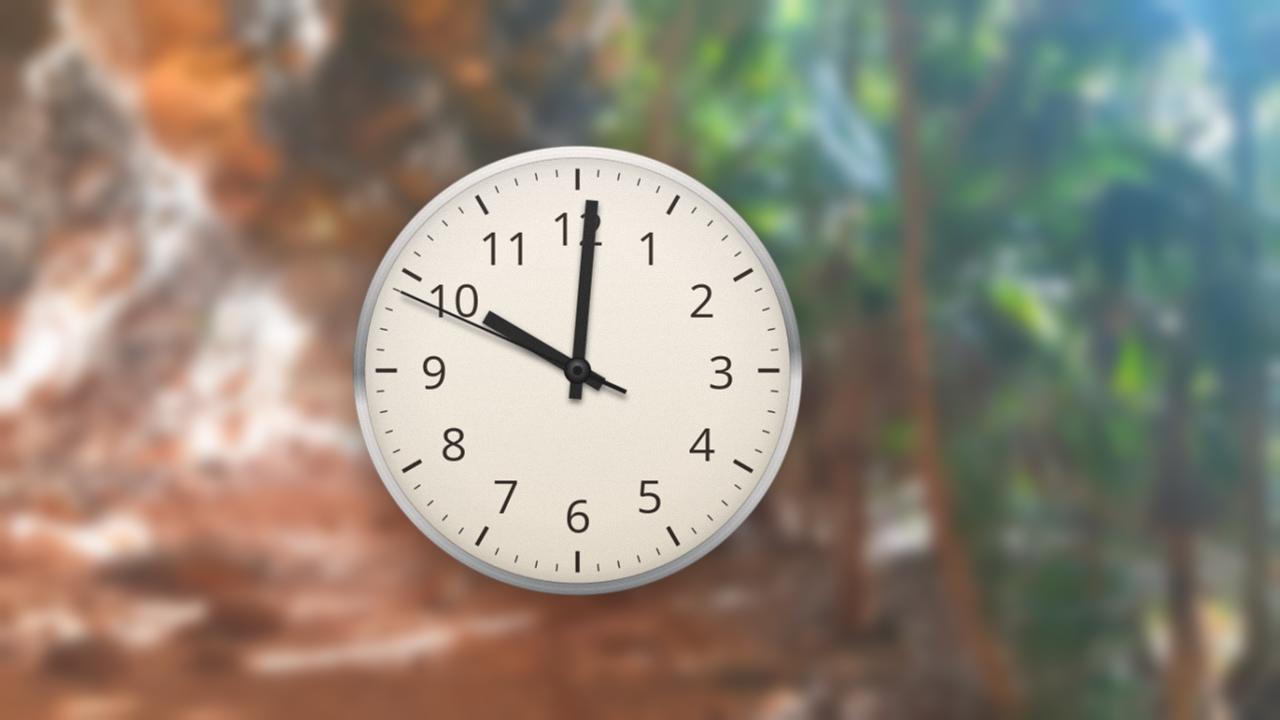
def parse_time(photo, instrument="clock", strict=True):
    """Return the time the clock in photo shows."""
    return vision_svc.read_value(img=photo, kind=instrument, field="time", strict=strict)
10:00:49
